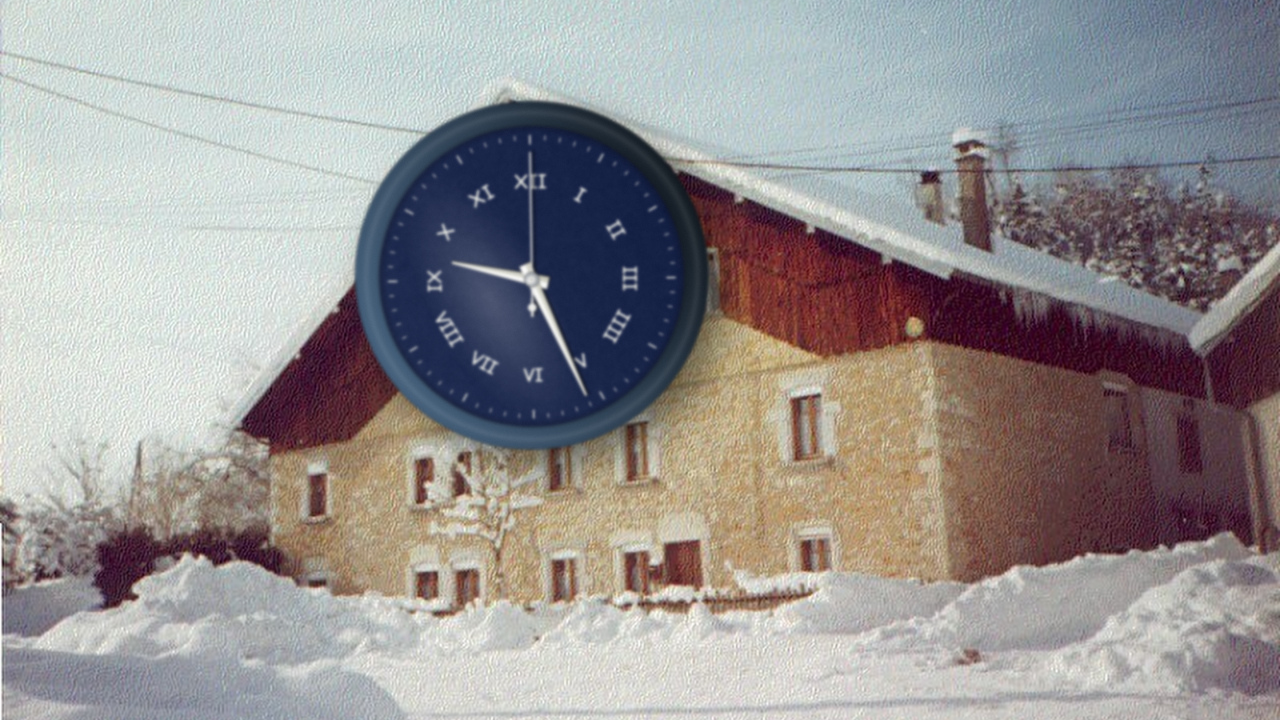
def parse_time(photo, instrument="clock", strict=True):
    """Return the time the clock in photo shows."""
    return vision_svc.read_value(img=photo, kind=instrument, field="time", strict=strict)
9:26:00
